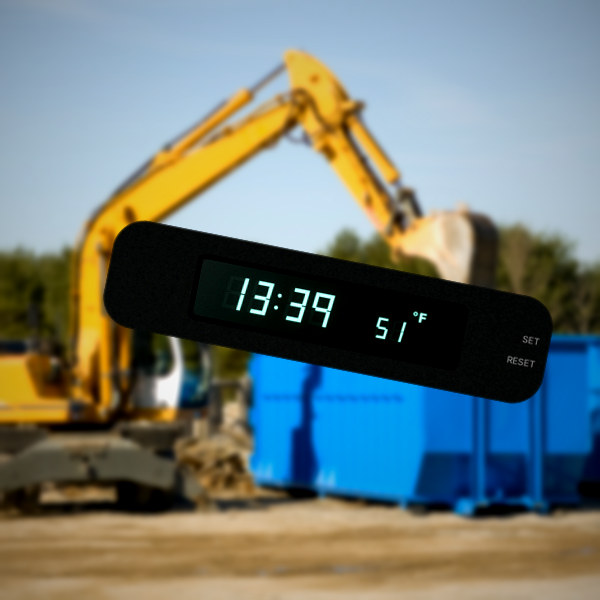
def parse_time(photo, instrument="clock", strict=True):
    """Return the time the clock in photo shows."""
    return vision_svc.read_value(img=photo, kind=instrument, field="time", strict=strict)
13:39
